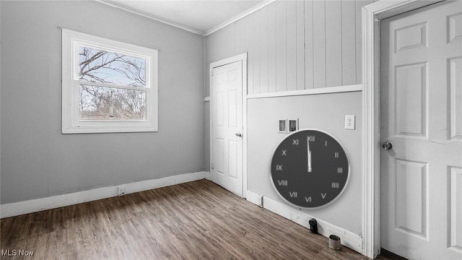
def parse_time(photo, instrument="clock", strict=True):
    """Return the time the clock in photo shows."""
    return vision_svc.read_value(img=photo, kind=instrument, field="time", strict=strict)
11:59
